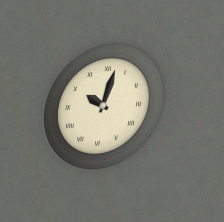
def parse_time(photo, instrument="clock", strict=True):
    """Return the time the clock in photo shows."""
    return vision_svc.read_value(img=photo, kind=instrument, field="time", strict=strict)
10:02
